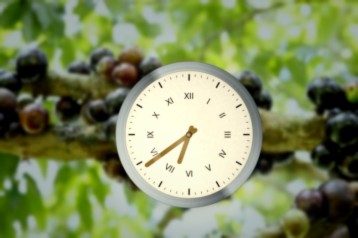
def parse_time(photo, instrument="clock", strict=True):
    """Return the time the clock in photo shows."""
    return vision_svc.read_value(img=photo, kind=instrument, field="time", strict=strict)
6:39
